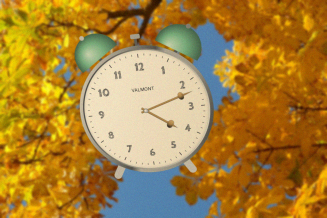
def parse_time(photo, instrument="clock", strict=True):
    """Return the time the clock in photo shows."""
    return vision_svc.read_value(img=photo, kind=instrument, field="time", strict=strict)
4:12
